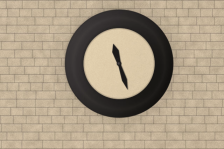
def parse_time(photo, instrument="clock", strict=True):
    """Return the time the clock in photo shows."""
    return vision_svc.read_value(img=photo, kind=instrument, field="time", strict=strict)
11:27
